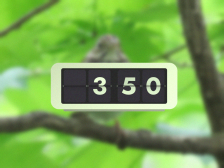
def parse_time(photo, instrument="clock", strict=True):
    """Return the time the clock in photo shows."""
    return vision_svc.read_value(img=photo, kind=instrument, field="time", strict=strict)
3:50
